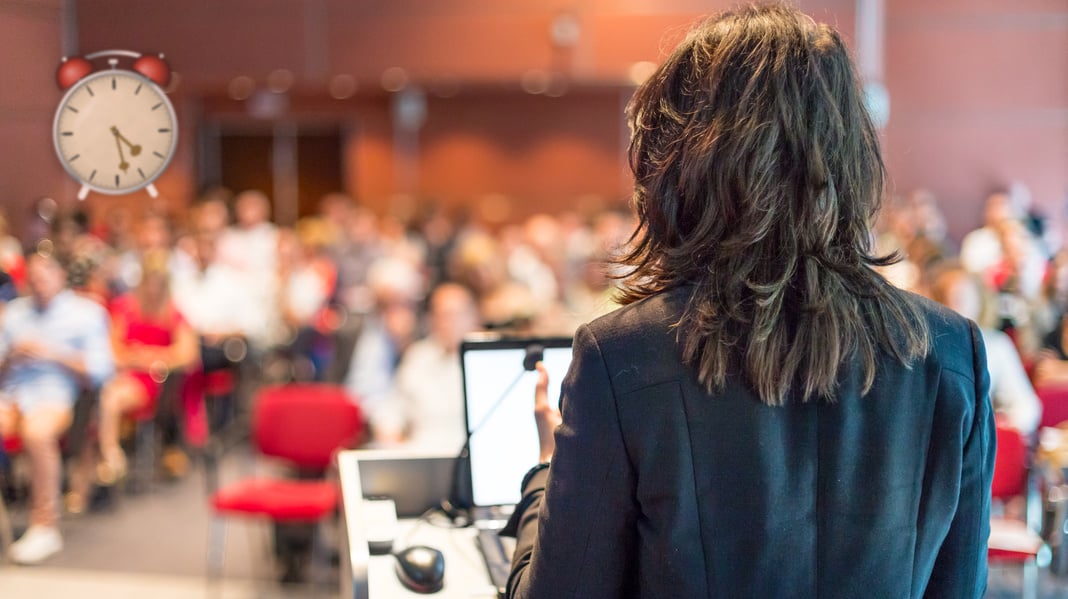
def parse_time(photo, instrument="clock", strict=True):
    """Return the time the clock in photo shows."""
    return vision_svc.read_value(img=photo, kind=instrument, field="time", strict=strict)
4:28
